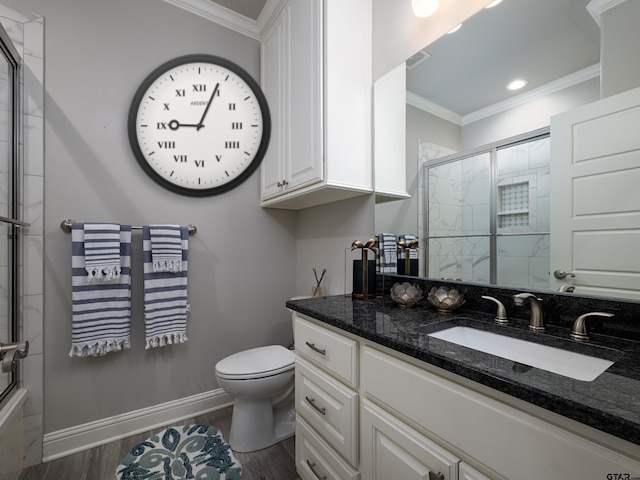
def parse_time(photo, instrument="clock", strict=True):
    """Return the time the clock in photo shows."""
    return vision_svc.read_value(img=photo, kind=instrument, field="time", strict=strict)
9:04
